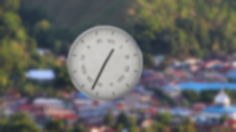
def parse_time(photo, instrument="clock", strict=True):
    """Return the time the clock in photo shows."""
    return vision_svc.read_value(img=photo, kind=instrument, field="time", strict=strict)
12:32
